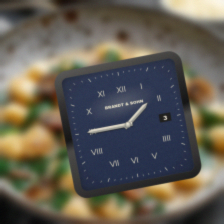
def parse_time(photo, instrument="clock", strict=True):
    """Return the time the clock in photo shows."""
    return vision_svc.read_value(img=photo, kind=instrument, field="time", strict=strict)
1:45
